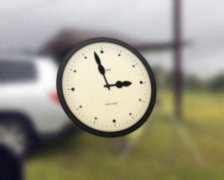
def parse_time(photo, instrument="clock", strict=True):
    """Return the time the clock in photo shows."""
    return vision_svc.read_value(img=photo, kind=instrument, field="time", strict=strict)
2:58
